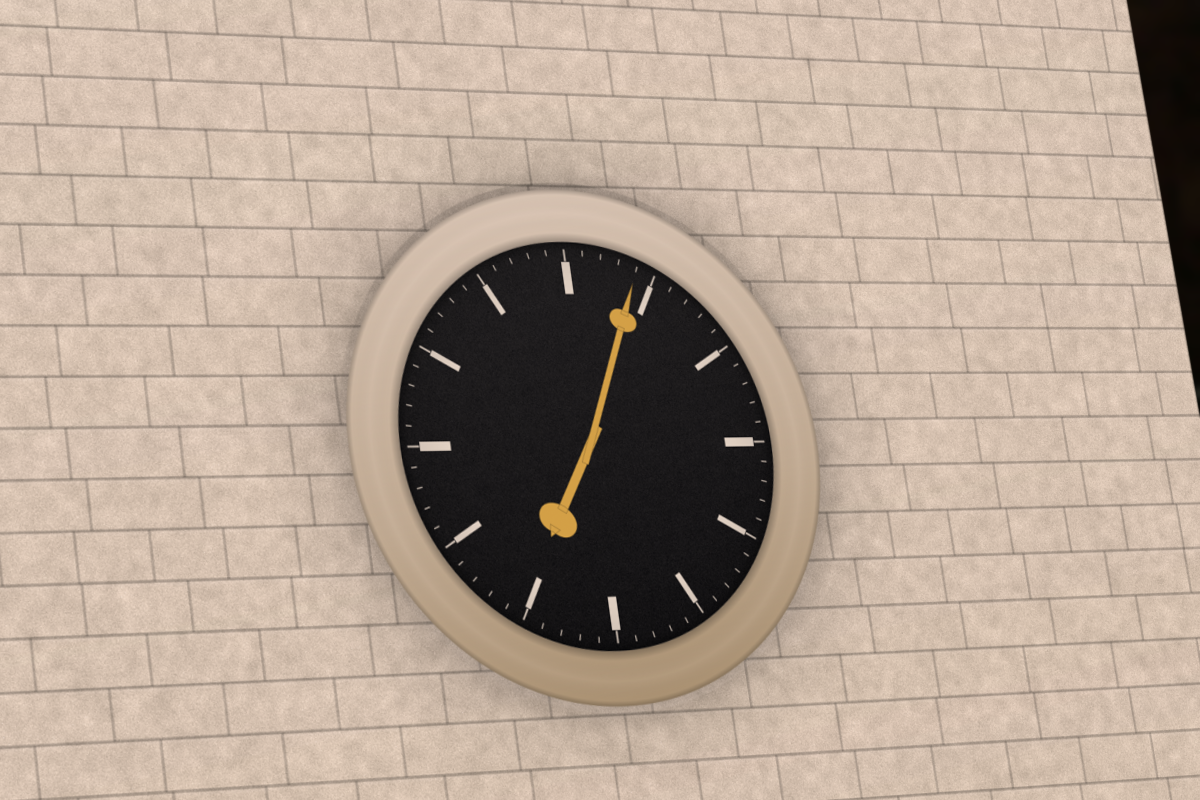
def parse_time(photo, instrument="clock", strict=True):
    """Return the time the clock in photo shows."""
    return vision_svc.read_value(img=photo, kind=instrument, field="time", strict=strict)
7:04
